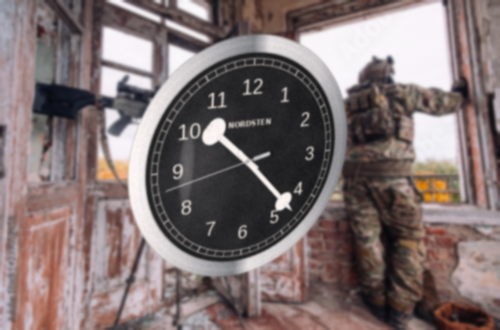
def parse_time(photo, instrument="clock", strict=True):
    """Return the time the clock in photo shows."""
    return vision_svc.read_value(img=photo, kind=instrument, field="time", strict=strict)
10:22:43
